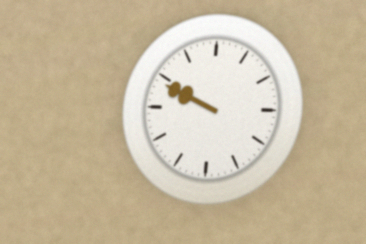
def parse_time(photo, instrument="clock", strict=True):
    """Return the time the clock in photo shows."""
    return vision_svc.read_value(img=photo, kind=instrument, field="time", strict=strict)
9:49
